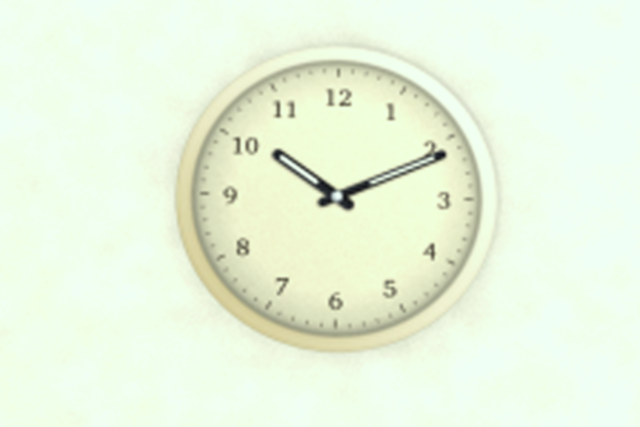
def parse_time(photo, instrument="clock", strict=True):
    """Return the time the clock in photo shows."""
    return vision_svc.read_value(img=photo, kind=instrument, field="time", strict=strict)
10:11
